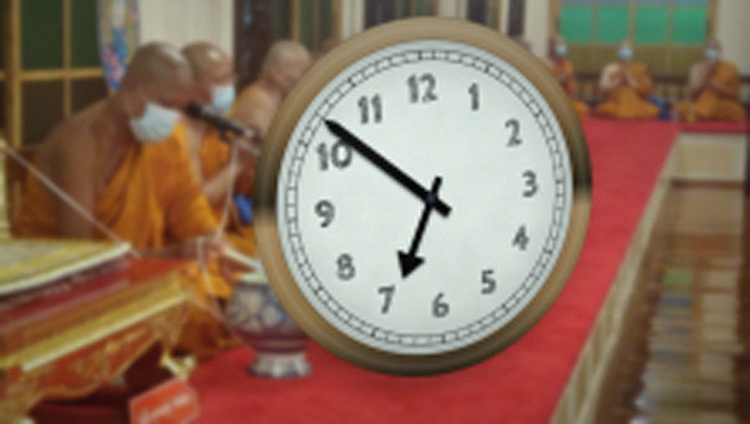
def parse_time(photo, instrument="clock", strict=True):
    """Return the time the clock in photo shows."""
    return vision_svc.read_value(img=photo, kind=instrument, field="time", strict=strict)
6:52
